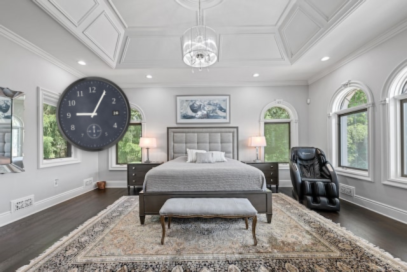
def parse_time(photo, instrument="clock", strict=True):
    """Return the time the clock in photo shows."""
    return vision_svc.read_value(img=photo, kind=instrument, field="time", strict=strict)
9:05
